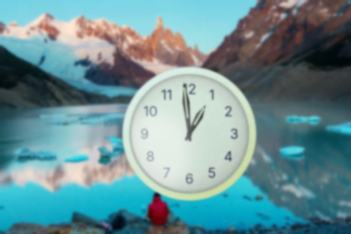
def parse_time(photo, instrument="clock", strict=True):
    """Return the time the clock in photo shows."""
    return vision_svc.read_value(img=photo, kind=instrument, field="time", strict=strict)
12:59
